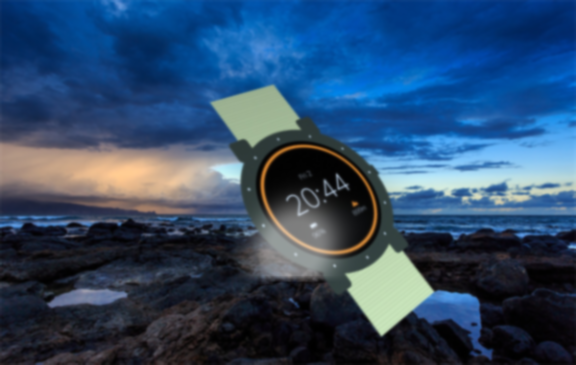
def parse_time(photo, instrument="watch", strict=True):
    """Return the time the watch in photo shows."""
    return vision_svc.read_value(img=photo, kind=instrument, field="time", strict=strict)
20:44
